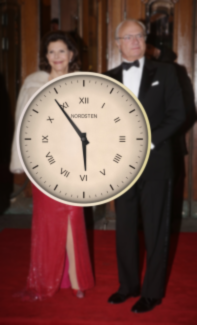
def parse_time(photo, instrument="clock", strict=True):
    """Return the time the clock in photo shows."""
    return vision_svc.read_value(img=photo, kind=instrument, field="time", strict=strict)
5:54
